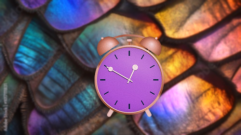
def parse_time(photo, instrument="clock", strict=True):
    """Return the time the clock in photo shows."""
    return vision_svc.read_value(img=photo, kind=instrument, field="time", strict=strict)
12:50
